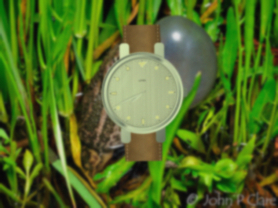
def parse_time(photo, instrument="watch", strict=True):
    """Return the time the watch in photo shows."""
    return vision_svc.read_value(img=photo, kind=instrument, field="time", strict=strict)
7:41
